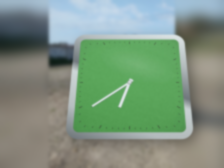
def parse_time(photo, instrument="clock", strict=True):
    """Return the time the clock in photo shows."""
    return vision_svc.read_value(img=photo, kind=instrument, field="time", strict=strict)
6:39
